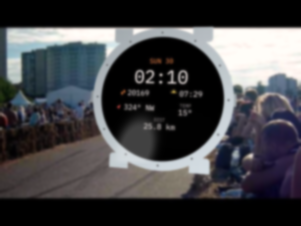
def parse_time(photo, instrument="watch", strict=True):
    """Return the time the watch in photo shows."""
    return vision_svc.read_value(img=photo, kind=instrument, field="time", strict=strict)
2:10
